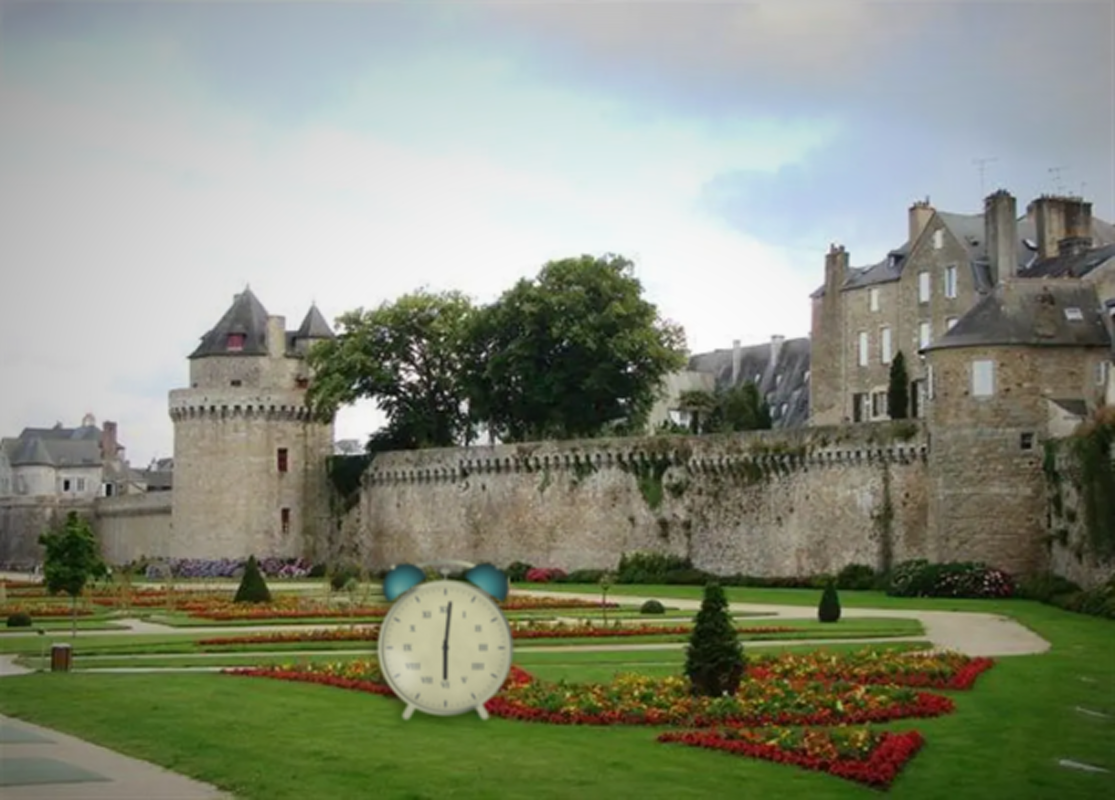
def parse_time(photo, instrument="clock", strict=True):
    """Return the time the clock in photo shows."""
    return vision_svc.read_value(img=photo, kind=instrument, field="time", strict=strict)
6:01
